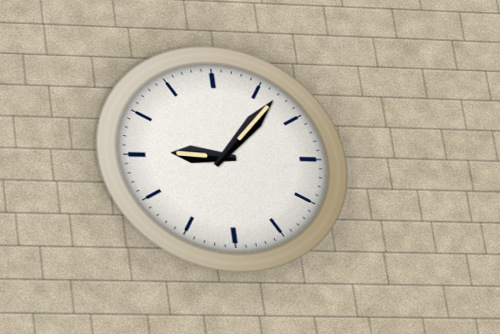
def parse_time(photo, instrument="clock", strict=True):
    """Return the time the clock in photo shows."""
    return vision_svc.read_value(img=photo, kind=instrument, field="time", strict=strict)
9:07
